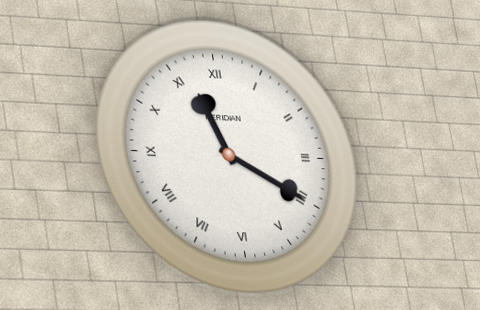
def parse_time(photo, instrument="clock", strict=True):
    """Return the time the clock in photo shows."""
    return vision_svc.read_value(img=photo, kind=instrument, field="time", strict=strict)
11:20
